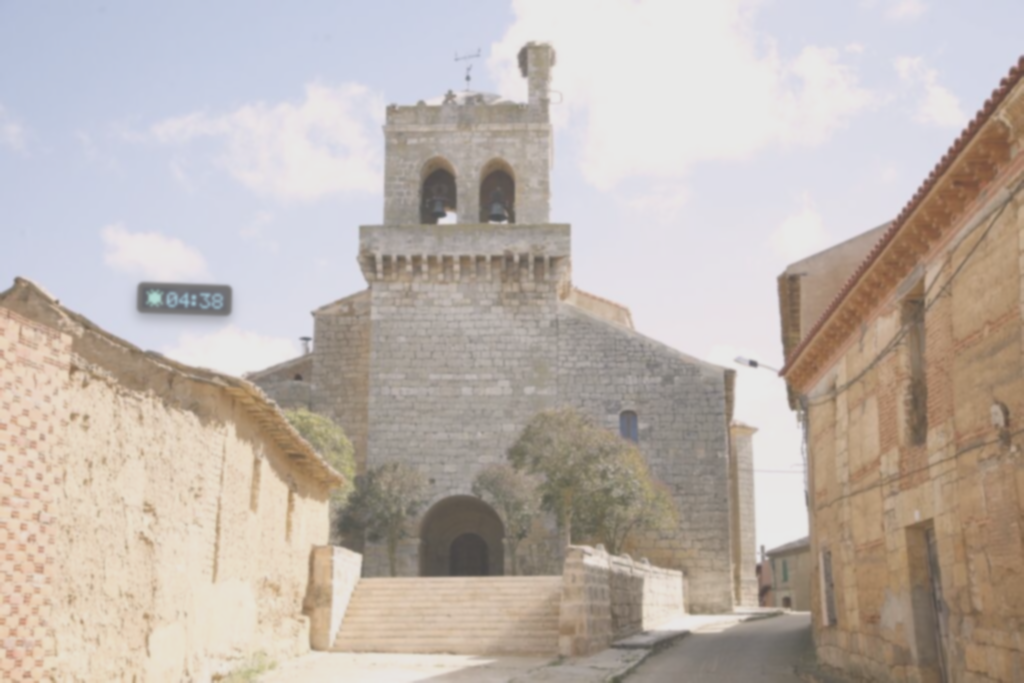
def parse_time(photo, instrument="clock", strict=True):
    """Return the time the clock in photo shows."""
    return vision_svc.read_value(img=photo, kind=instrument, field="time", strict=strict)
4:38
